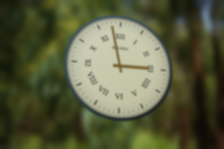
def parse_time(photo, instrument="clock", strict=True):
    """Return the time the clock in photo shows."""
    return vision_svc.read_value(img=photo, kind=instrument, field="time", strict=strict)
2:58
